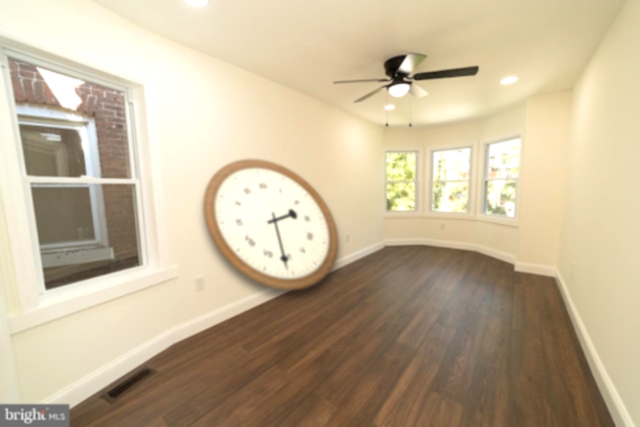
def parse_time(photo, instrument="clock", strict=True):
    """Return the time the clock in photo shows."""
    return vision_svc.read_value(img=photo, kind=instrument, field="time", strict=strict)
2:31
